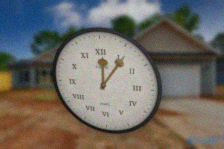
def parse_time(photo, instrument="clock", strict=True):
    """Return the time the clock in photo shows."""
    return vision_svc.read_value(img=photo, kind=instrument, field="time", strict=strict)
12:06
